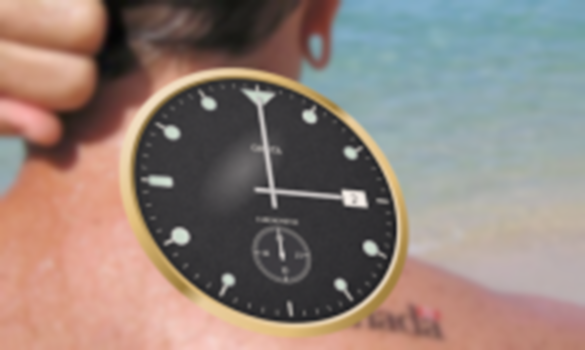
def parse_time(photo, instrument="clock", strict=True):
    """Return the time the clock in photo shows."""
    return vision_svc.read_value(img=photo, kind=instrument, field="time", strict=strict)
3:00
